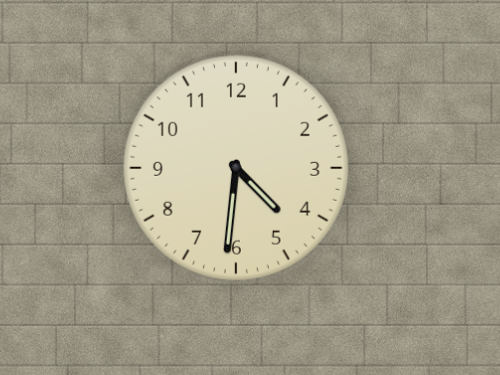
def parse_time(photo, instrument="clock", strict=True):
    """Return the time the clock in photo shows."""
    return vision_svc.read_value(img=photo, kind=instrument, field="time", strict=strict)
4:31
